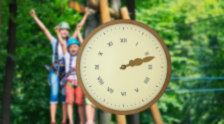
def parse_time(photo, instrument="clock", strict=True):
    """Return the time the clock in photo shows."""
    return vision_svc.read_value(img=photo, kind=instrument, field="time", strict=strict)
2:12
